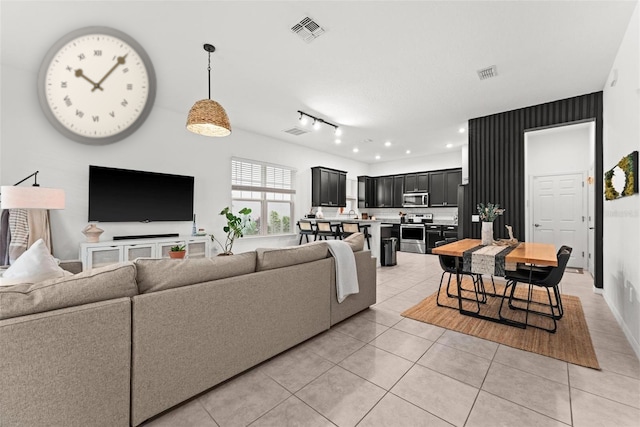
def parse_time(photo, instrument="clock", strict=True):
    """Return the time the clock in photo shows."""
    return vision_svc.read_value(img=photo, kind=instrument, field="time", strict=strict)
10:07
